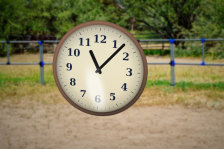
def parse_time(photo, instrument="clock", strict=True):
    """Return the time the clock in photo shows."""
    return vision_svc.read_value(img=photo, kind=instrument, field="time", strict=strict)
11:07
